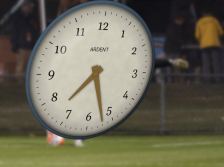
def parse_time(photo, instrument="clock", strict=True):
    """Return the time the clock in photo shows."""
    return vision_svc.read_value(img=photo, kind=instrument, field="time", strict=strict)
7:27
